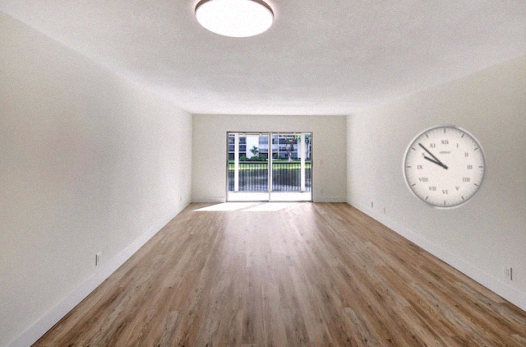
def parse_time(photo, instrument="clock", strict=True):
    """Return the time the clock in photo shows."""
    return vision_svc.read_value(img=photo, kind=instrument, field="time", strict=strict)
9:52
